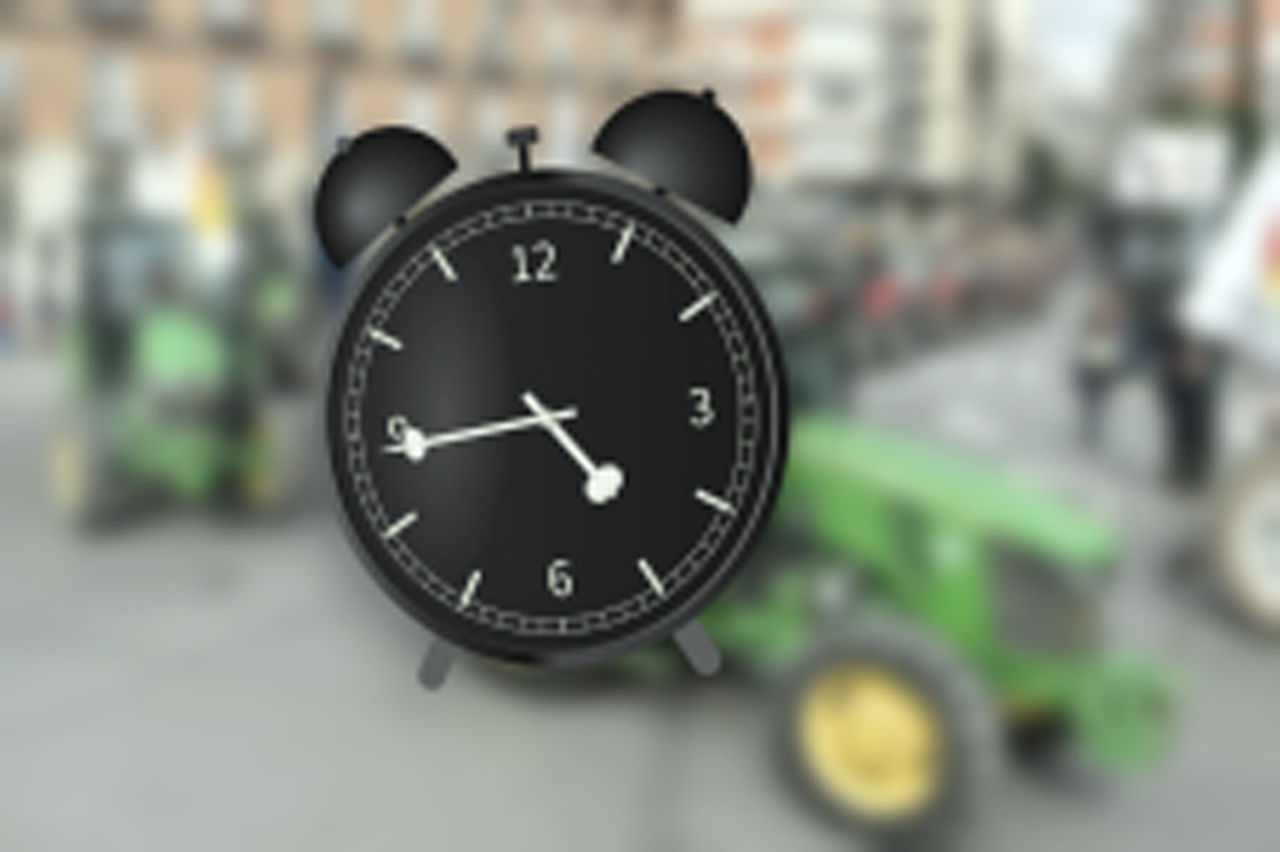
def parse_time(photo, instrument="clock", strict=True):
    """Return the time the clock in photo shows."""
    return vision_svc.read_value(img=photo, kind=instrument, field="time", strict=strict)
4:44
